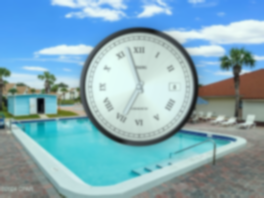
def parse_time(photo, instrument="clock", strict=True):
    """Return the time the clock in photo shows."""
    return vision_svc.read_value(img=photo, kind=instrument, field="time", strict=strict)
6:57
